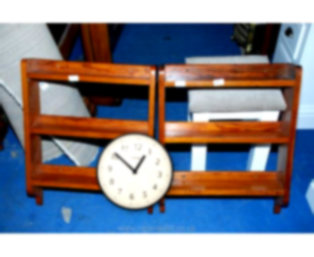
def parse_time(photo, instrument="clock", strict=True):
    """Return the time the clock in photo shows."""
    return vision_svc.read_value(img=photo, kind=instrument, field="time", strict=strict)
12:51
